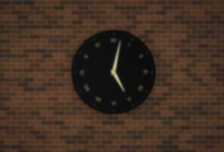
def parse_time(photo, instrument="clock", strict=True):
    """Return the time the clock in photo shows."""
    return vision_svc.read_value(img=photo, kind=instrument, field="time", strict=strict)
5:02
